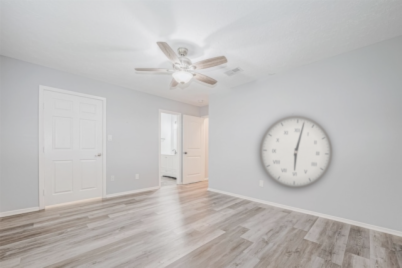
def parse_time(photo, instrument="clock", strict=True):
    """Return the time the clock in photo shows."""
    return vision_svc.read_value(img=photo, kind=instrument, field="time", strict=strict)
6:02
